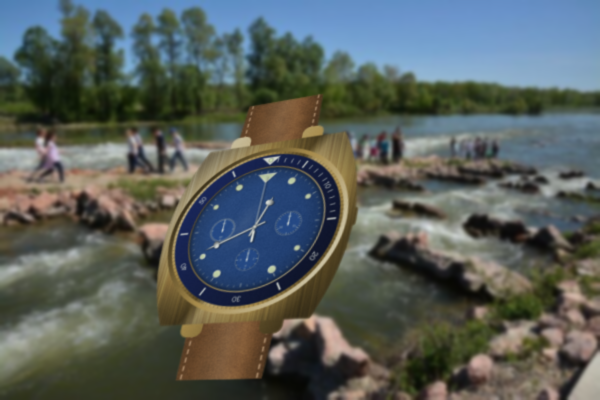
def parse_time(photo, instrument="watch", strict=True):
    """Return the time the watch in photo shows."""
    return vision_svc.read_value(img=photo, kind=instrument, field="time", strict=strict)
12:41
